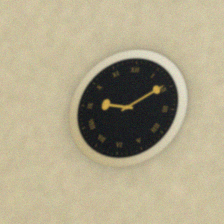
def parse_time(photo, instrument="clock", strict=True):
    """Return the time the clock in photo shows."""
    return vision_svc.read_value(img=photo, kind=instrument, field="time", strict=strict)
9:09
